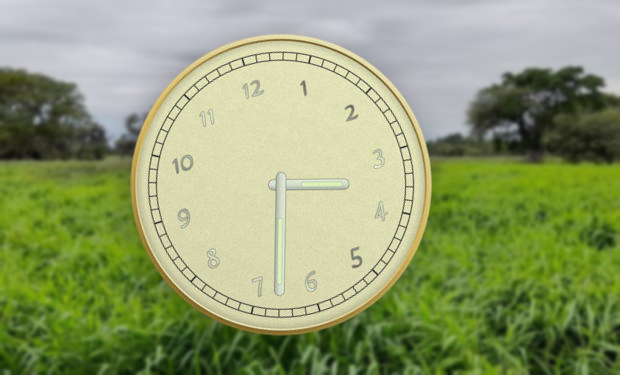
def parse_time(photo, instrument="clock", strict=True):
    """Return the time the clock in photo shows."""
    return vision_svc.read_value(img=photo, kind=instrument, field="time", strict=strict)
3:33
